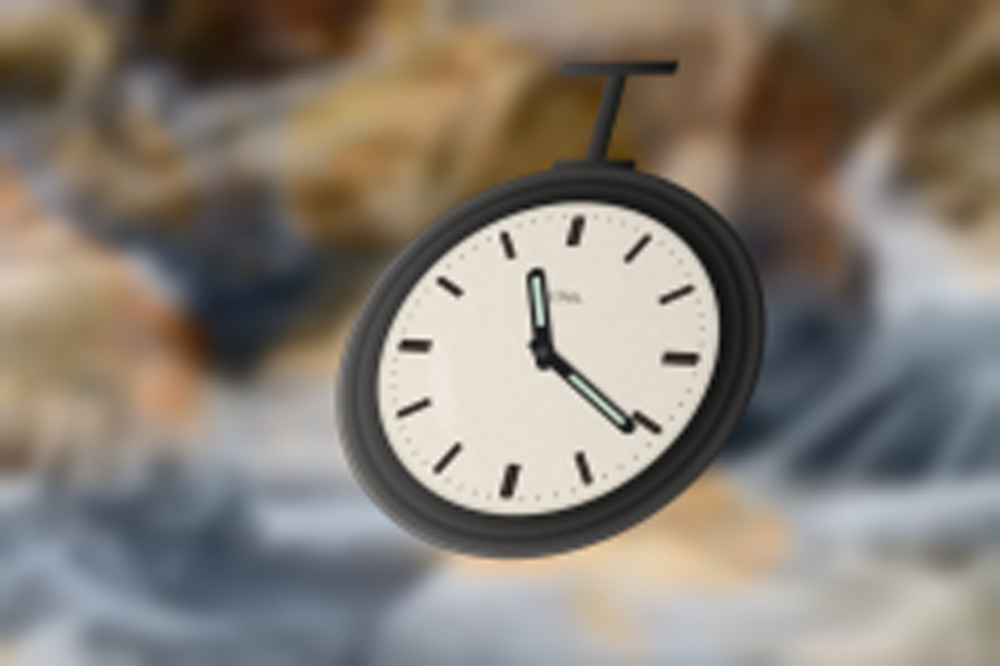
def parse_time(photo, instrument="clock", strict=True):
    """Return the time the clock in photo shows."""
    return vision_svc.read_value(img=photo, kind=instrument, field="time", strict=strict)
11:21
